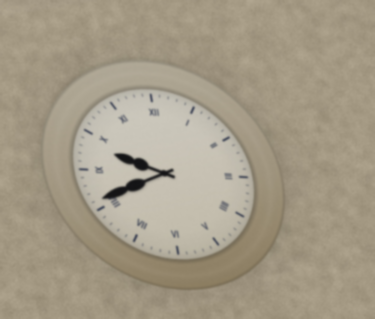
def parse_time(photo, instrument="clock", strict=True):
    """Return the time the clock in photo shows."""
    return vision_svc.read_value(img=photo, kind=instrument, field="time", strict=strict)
9:41
